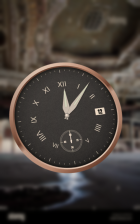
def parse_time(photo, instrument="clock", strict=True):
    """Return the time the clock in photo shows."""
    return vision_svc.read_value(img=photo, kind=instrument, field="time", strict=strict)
12:07
